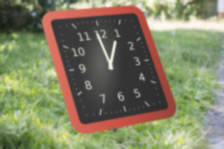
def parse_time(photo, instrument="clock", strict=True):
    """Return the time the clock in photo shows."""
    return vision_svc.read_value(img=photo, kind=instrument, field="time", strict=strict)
12:59
